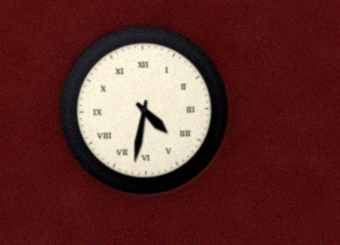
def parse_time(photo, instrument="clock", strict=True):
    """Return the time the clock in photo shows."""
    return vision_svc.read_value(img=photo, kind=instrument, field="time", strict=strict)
4:32
